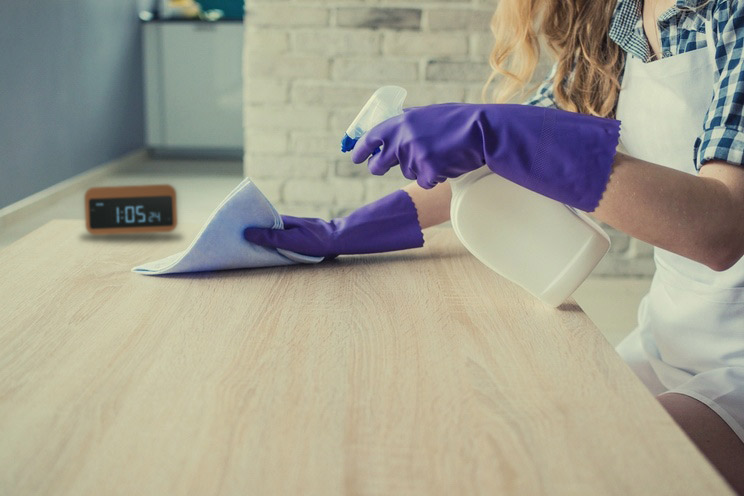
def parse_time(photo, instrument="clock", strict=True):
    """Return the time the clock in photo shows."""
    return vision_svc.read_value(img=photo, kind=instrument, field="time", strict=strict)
1:05
